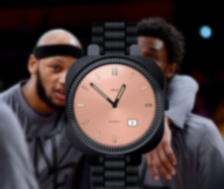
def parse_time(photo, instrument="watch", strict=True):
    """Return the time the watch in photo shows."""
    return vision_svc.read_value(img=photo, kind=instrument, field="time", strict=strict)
12:52
